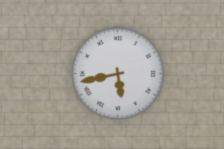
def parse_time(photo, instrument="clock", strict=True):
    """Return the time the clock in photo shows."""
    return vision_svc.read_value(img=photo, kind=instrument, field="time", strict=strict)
5:43
